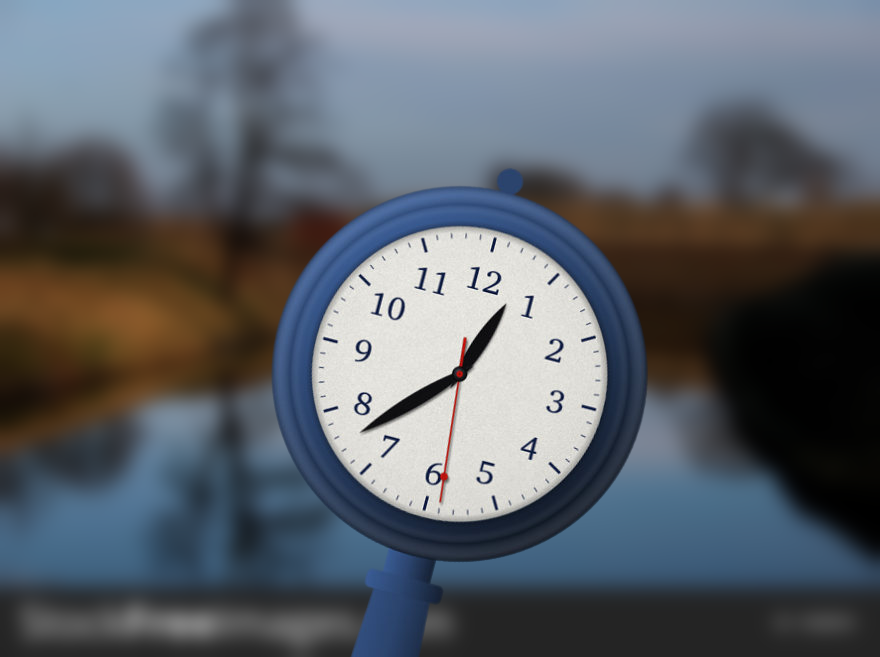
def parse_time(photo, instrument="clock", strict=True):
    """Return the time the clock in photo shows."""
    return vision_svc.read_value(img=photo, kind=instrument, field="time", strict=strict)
12:37:29
